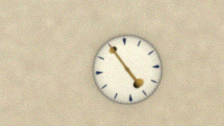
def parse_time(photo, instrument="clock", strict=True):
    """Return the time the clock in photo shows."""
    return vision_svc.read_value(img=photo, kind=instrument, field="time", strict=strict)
4:55
